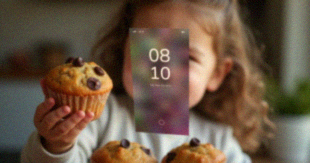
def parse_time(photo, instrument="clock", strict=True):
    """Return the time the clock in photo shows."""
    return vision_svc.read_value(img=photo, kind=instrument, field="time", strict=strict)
8:10
